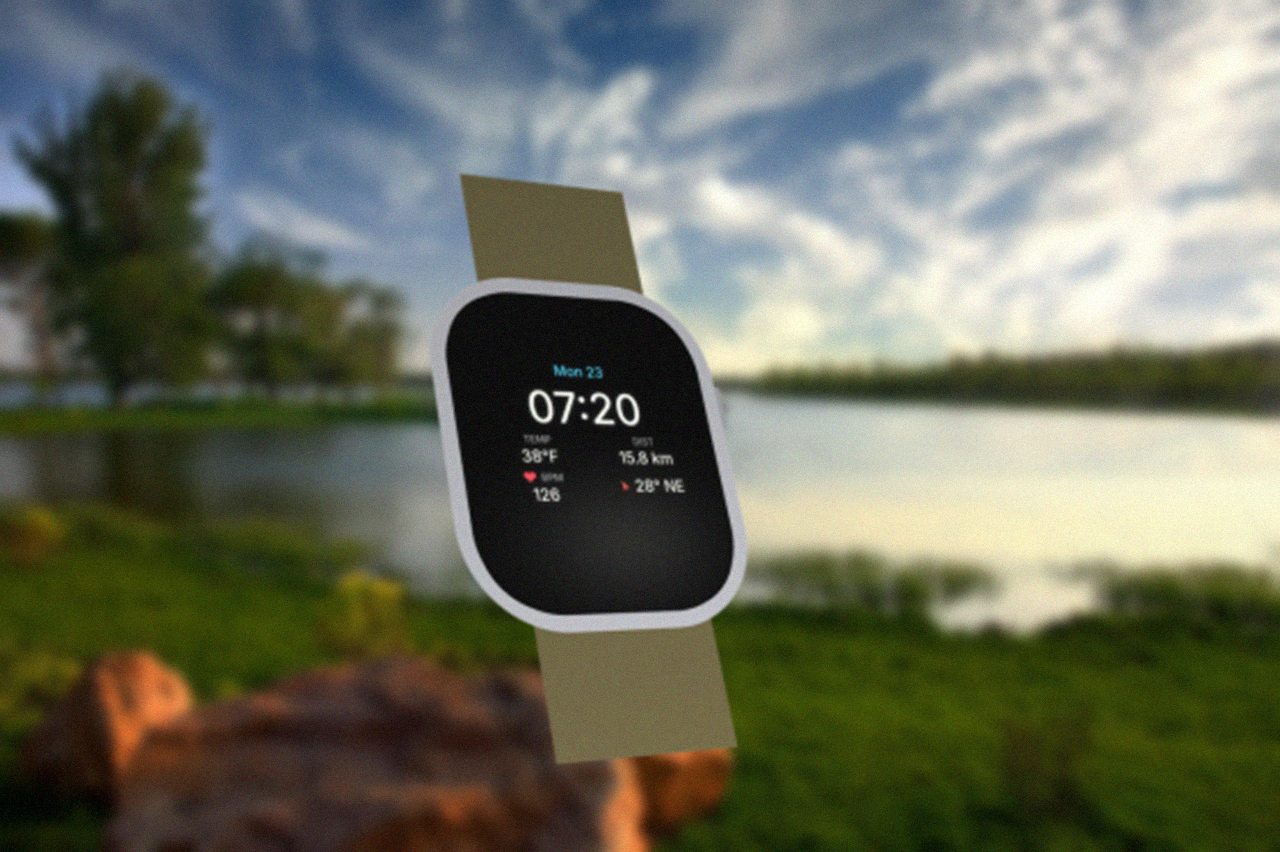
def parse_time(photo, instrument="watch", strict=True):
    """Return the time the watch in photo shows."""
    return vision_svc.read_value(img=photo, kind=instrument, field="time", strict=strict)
7:20
